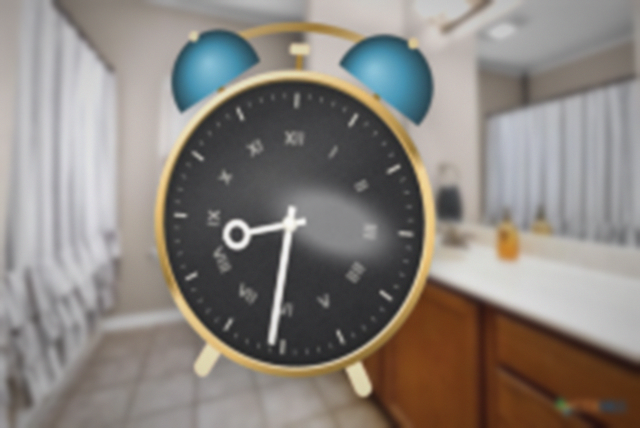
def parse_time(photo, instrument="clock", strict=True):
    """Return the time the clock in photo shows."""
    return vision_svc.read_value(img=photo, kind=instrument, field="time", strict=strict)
8:31
